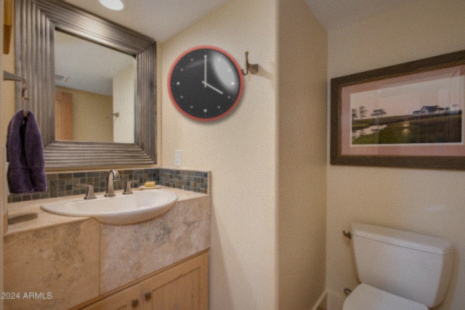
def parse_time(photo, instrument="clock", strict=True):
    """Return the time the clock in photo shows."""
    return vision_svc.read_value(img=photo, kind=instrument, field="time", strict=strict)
4:00
